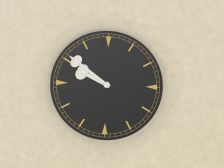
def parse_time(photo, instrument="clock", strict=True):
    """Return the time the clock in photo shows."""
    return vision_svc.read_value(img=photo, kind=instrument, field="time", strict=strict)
9:51
